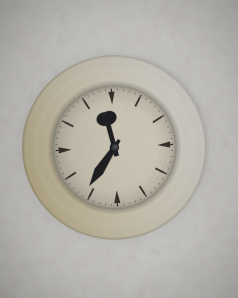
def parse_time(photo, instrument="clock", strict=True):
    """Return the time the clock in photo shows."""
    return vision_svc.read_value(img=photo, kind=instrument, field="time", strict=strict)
11:36
